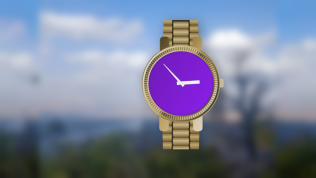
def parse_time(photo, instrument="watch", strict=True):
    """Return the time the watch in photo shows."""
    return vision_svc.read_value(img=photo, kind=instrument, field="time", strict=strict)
2:53
